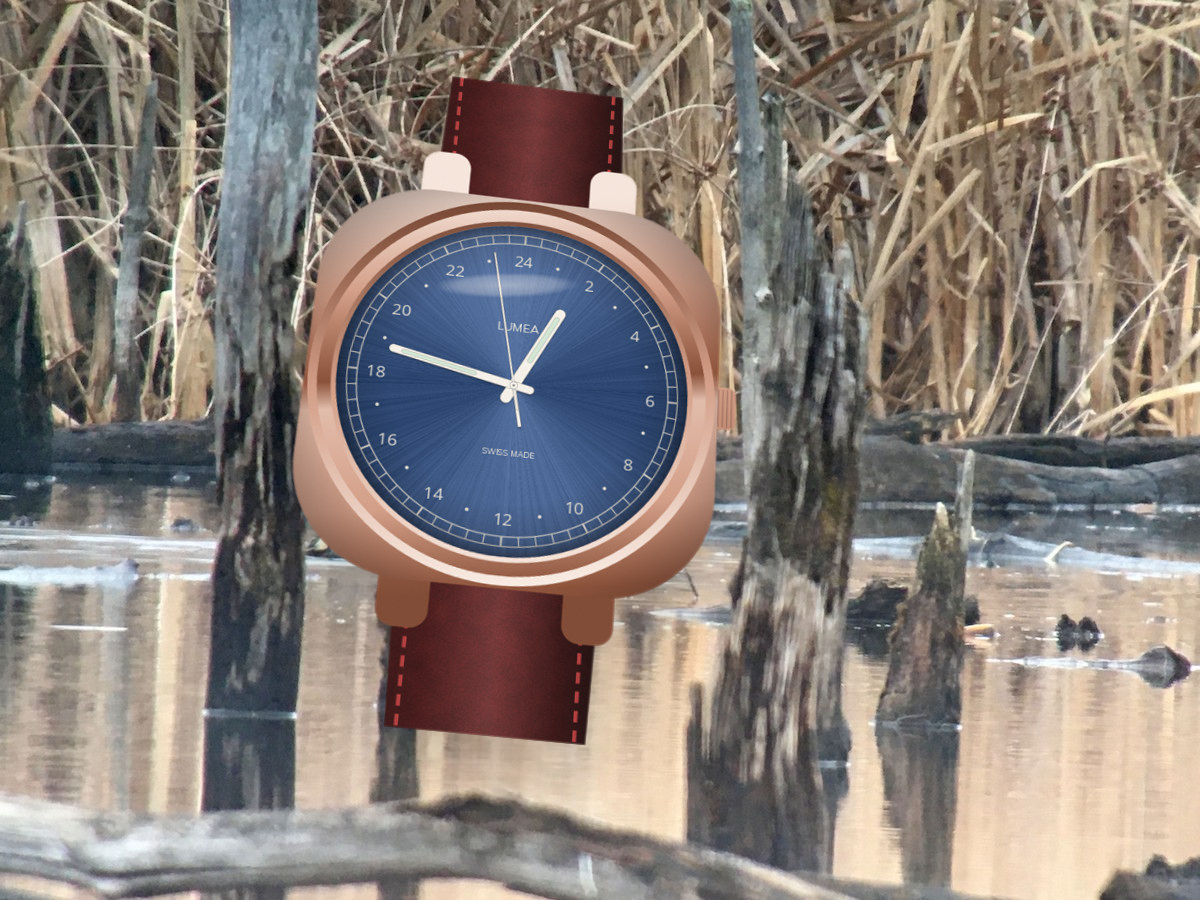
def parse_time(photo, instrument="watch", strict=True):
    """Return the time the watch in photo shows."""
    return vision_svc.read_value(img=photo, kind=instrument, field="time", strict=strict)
1:46:58
